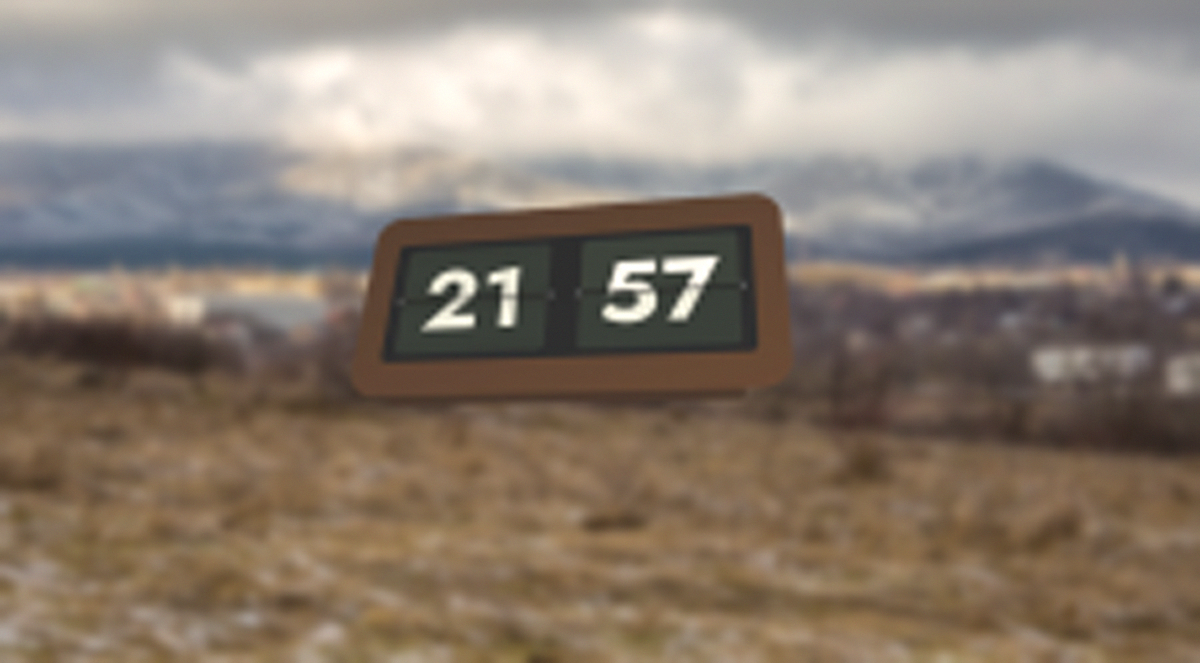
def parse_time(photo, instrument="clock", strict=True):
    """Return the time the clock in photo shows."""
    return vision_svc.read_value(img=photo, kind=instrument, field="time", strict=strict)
21:57
